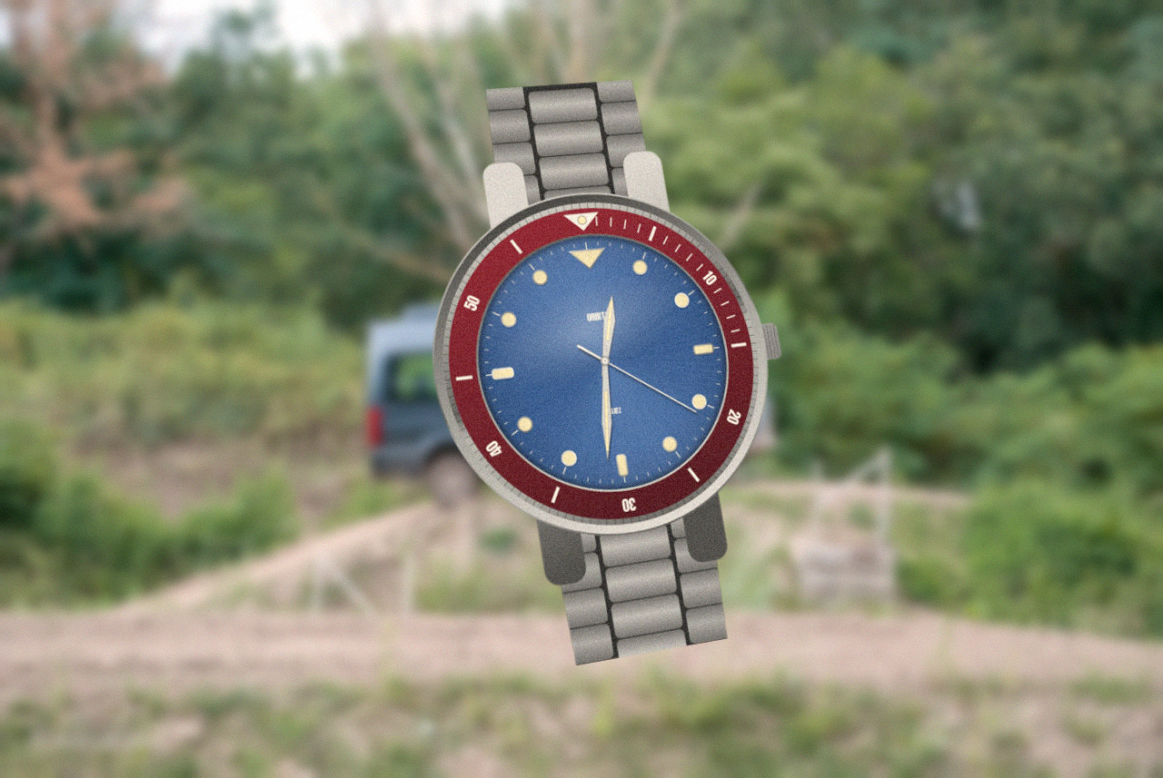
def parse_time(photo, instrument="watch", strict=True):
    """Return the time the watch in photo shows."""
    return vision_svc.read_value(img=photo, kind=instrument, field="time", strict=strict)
12:31:21
